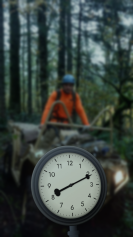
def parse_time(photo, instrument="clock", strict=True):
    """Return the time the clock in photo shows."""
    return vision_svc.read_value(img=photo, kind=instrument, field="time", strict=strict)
8:11
